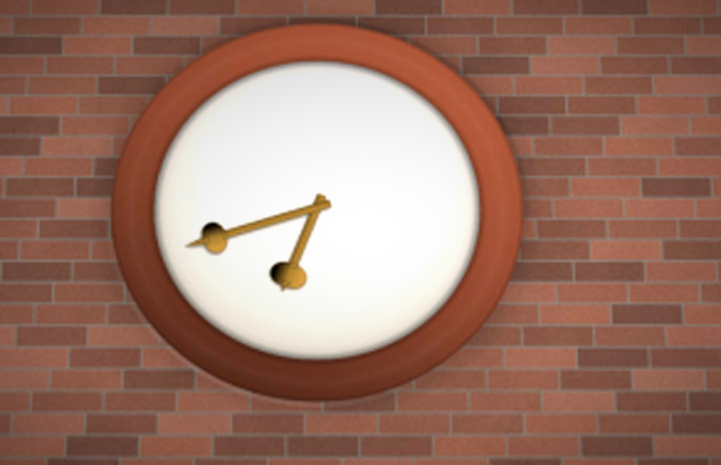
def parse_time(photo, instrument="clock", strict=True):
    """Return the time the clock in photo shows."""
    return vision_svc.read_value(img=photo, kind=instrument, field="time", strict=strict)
6:42
